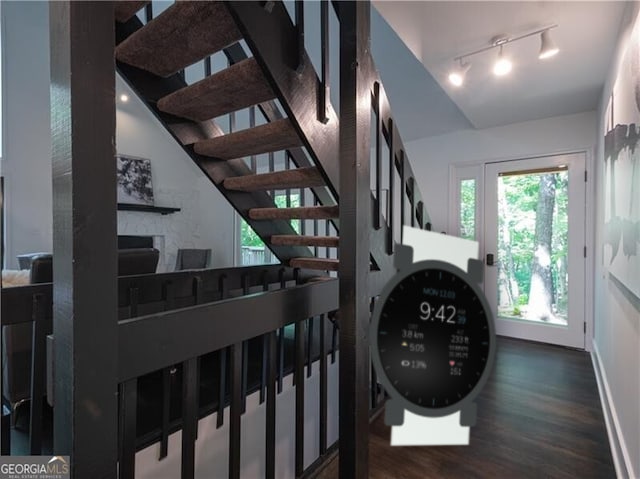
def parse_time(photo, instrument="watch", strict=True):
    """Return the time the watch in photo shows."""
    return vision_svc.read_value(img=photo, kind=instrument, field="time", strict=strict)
9:42
